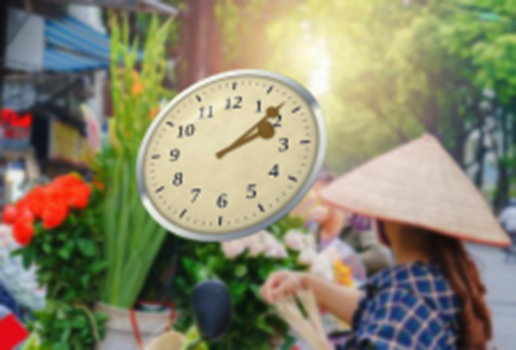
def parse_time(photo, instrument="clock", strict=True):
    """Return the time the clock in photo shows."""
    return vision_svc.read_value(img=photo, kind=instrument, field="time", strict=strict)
2:08
